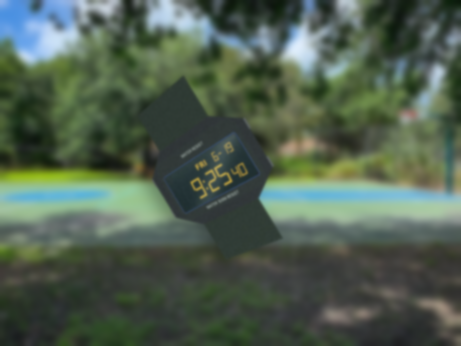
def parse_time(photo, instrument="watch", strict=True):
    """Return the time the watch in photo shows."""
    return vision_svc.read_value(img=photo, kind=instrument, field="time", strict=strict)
9:25
